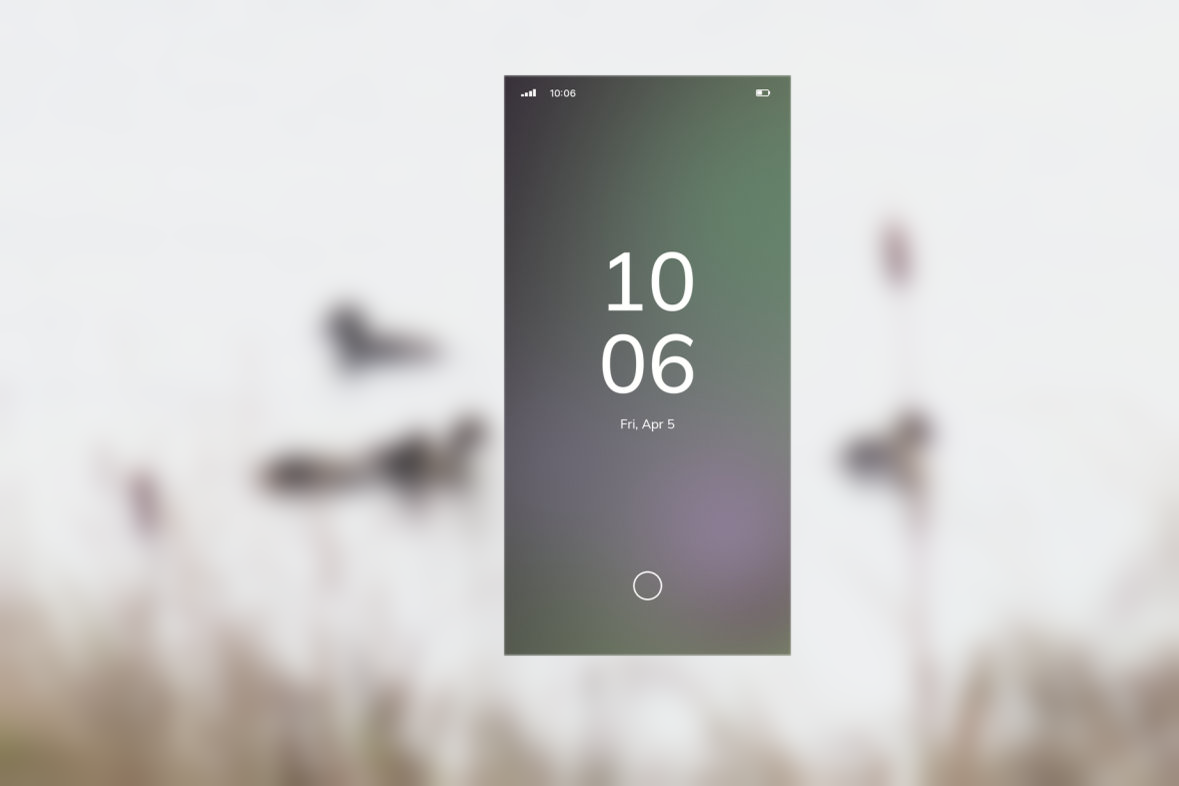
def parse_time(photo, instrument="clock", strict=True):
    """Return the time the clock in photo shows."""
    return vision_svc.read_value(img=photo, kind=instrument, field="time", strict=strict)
10:06
